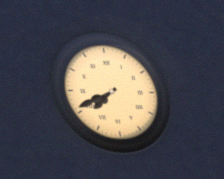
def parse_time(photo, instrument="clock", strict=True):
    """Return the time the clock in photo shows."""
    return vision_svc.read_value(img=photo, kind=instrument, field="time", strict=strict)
7:41
